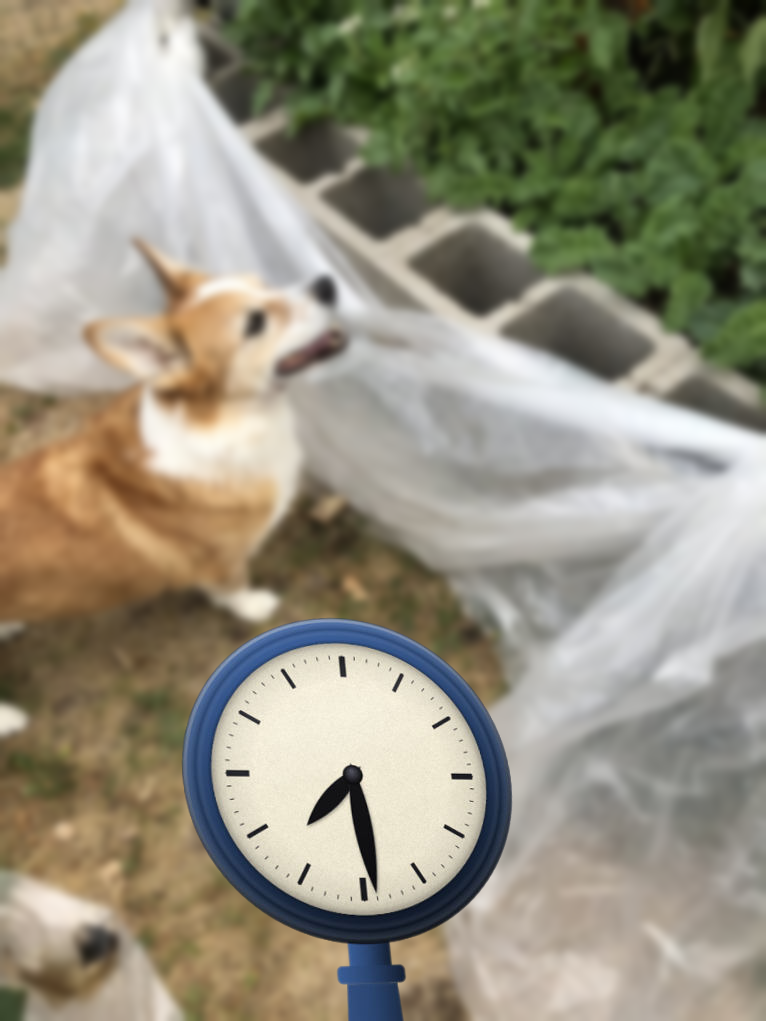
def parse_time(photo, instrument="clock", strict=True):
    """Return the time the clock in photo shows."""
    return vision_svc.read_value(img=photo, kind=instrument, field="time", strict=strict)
7:29
